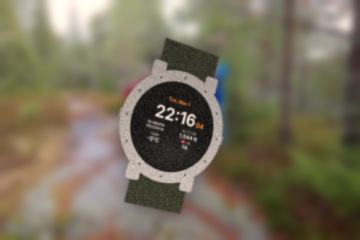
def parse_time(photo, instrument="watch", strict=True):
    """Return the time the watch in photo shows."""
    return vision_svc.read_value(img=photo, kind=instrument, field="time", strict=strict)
22:16
